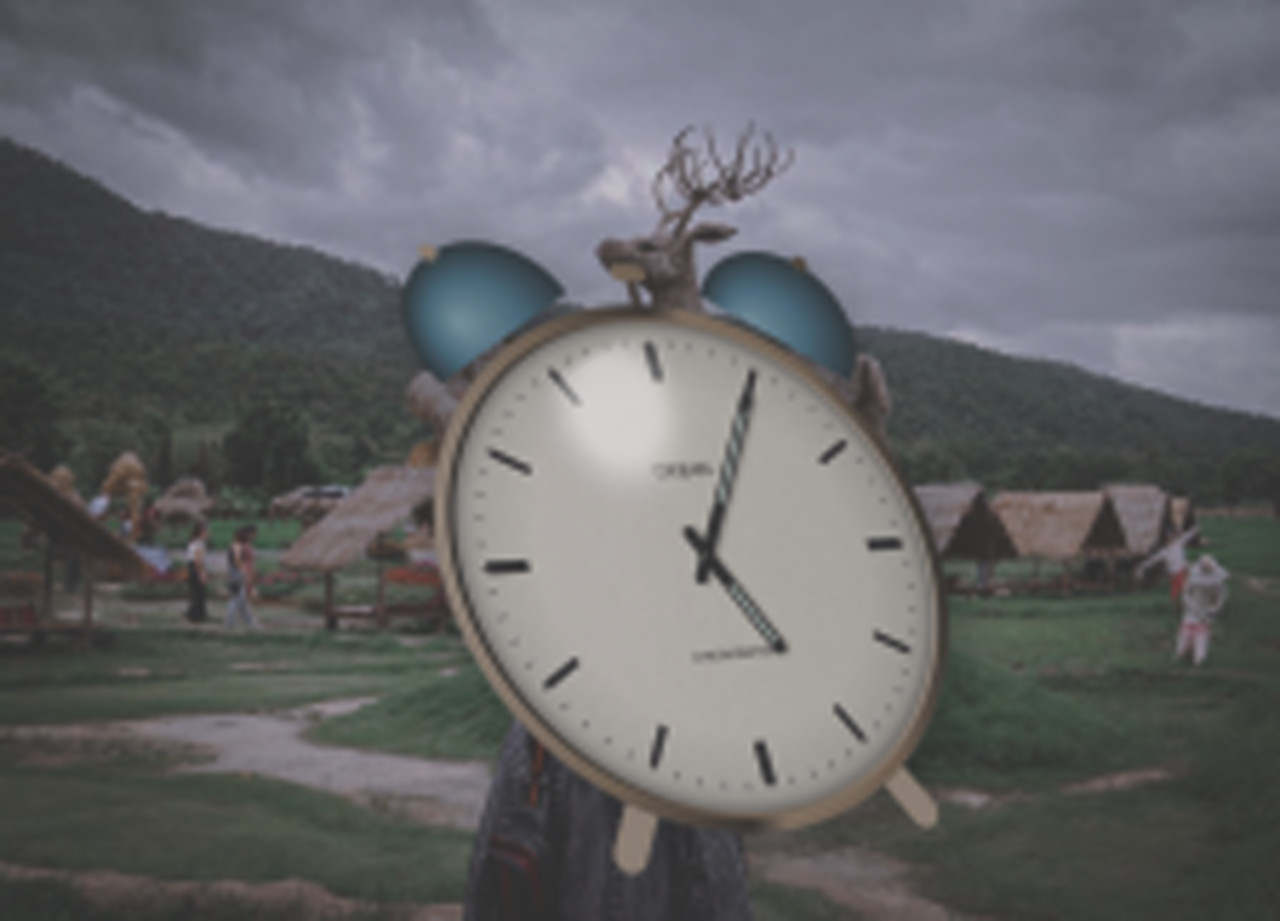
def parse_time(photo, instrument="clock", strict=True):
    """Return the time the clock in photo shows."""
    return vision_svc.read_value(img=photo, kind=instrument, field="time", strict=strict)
5:05
